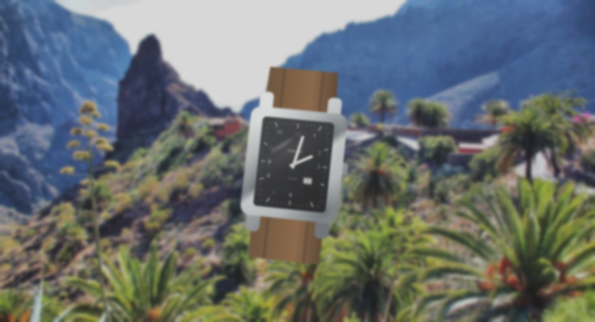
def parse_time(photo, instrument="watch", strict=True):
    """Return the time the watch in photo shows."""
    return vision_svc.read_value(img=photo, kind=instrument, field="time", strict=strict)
2:02
